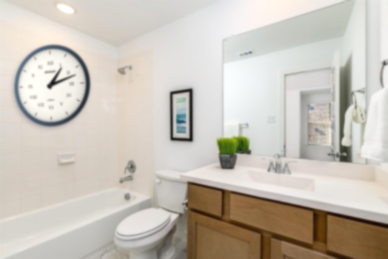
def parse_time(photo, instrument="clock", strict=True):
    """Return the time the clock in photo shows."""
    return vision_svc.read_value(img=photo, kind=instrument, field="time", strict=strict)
1:12
